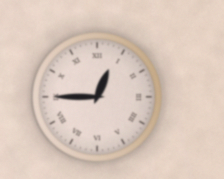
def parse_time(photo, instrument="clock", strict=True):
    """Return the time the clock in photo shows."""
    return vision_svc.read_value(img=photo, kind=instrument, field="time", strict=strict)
12:45
